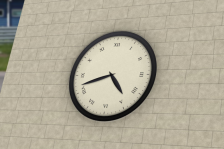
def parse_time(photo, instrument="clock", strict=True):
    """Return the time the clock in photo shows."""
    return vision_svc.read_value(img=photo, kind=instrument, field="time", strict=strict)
4:42
